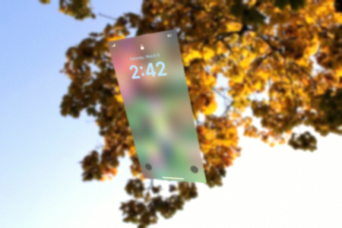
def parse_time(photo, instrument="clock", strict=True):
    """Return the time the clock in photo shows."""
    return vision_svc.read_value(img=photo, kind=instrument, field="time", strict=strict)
2:42
